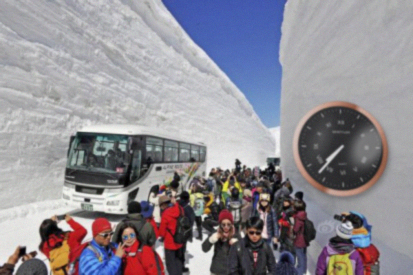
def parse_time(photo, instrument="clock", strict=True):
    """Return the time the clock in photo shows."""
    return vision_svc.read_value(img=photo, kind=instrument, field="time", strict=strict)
7:37
